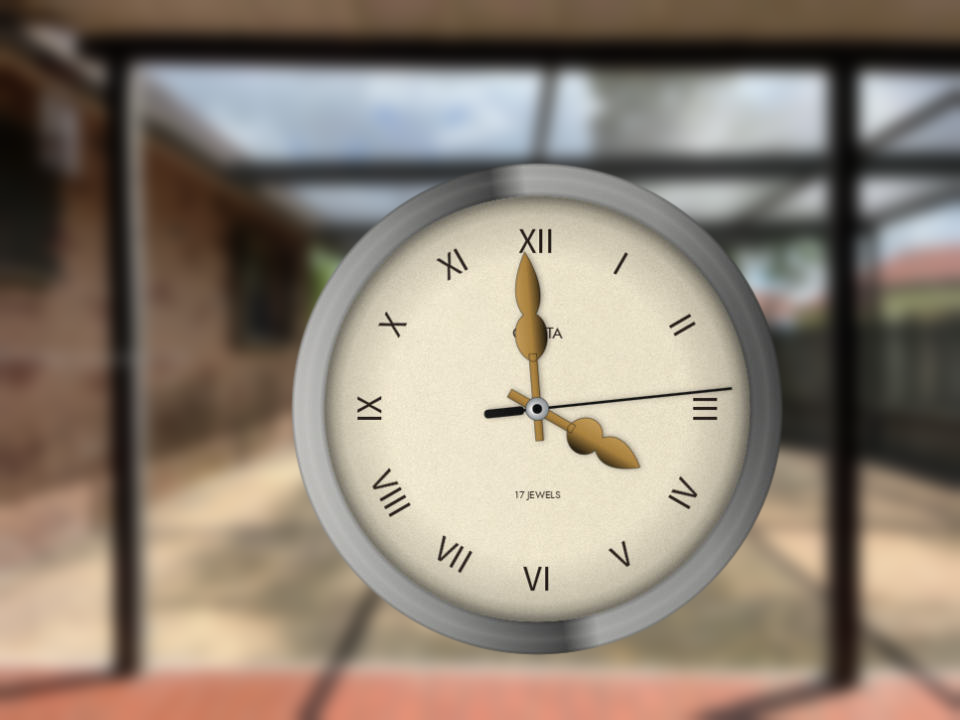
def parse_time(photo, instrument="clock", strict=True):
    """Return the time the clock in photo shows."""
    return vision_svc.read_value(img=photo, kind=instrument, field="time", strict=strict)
3:59:14
